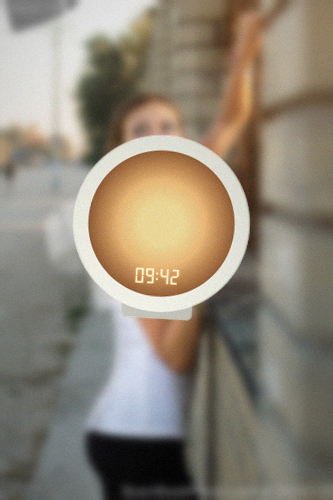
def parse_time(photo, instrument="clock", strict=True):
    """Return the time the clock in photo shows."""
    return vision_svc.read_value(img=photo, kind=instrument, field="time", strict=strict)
9:42
